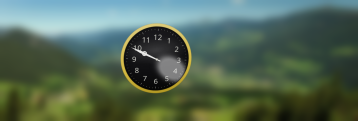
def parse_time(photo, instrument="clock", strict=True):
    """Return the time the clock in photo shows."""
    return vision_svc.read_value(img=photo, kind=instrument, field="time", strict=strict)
9:49
